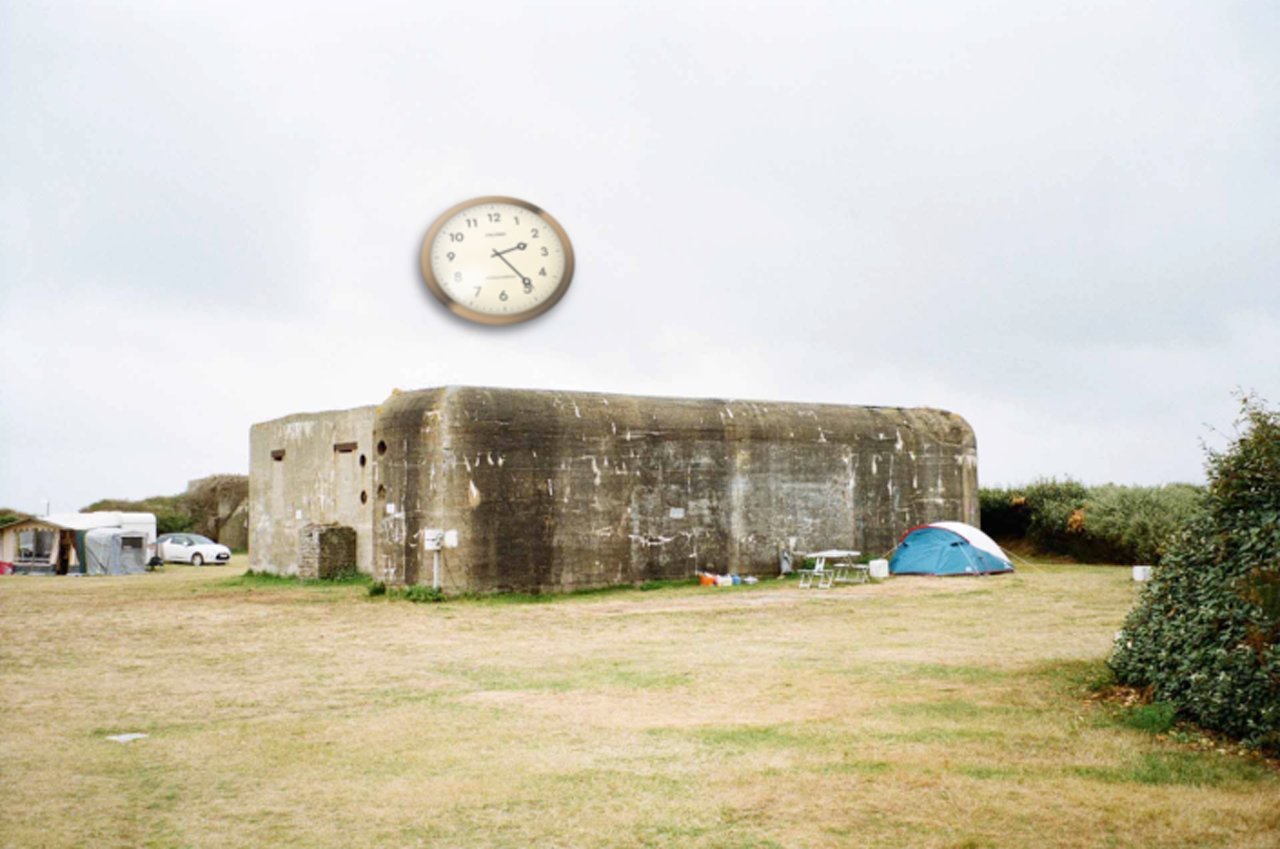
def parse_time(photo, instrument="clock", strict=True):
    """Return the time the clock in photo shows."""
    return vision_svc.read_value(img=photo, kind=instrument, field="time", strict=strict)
2:24
